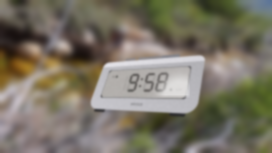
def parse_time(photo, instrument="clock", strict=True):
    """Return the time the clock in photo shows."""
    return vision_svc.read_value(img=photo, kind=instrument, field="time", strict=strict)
9:58
